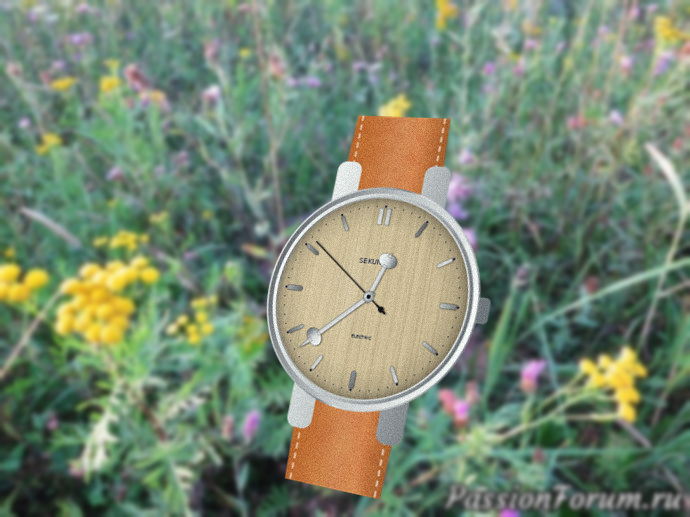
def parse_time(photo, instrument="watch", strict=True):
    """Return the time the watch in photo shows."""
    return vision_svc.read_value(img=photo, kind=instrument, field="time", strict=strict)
12:37:51
